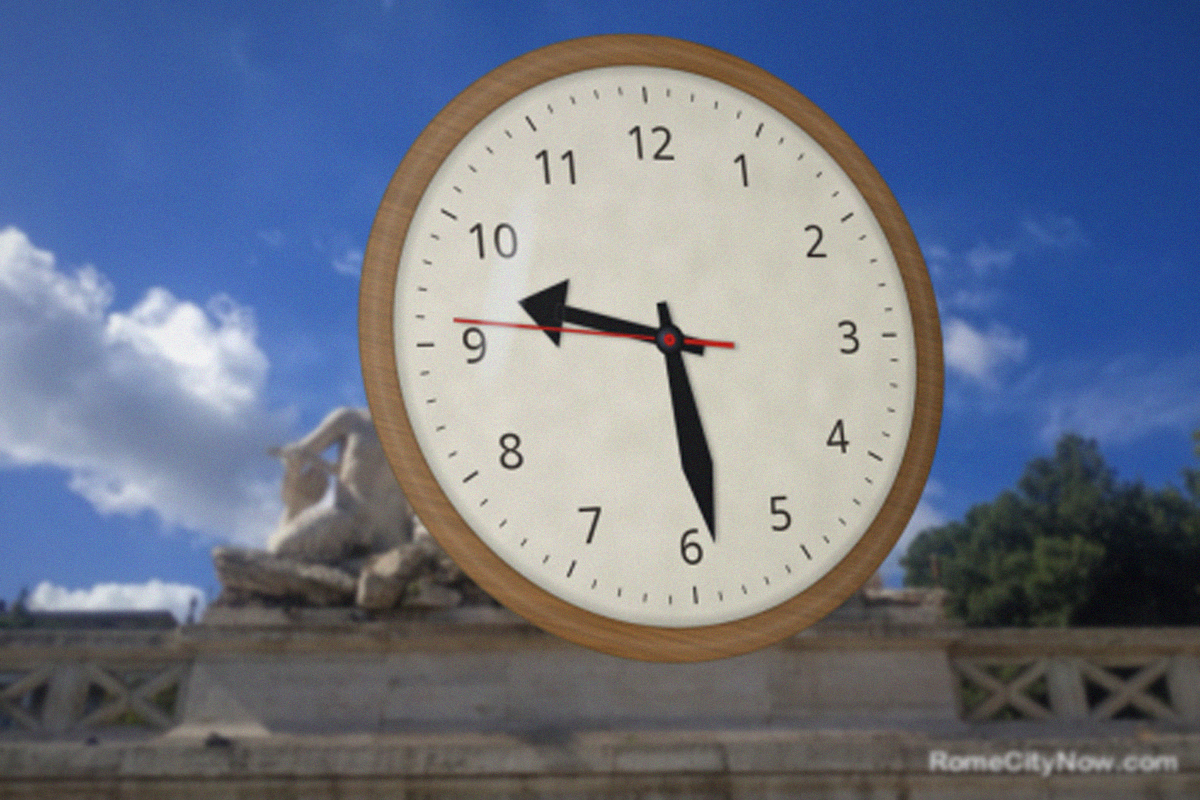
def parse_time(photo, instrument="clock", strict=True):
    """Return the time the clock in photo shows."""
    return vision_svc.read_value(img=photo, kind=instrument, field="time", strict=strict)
9:28:46
